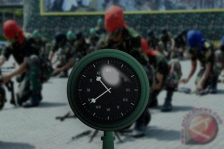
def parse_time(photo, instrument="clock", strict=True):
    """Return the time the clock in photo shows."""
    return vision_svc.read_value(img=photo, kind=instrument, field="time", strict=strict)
10:39
